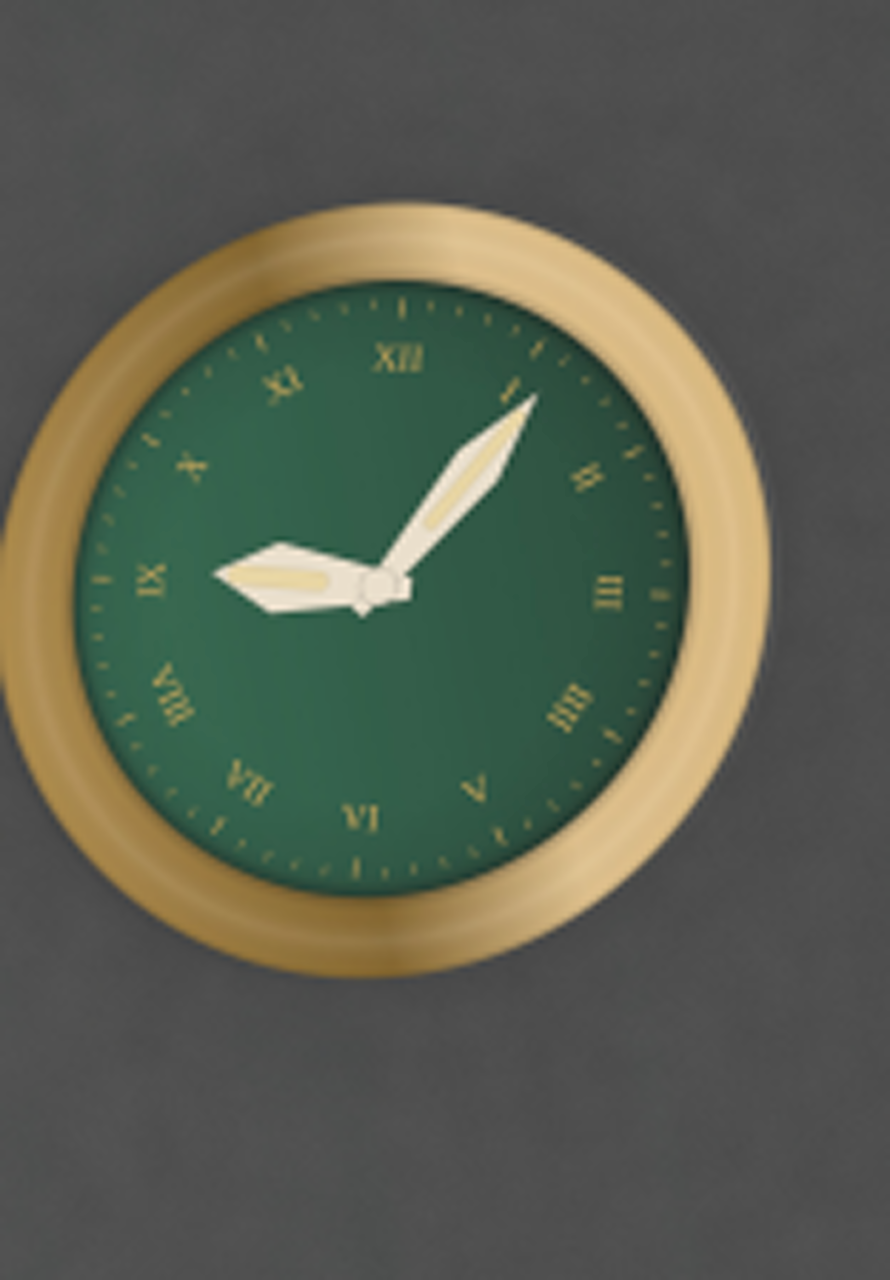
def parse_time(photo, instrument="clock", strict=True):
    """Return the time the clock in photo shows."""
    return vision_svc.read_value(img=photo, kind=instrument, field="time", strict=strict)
9:06
